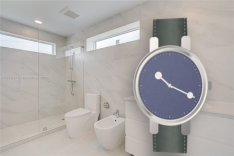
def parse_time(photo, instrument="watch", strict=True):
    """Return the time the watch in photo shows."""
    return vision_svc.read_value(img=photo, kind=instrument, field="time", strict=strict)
10:19
